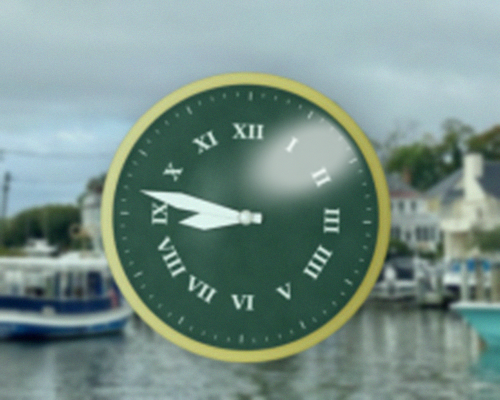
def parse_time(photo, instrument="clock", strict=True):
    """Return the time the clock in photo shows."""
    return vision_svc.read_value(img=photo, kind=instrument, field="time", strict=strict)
8:47
